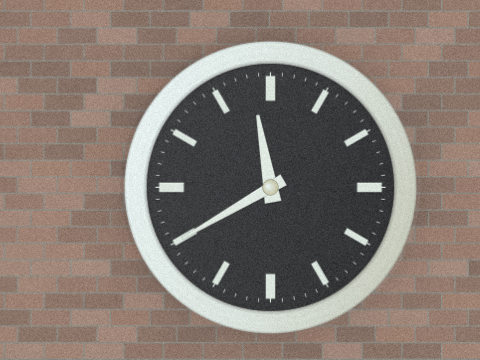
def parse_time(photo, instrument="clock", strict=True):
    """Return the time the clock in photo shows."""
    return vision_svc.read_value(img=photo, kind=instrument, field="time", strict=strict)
11:40
